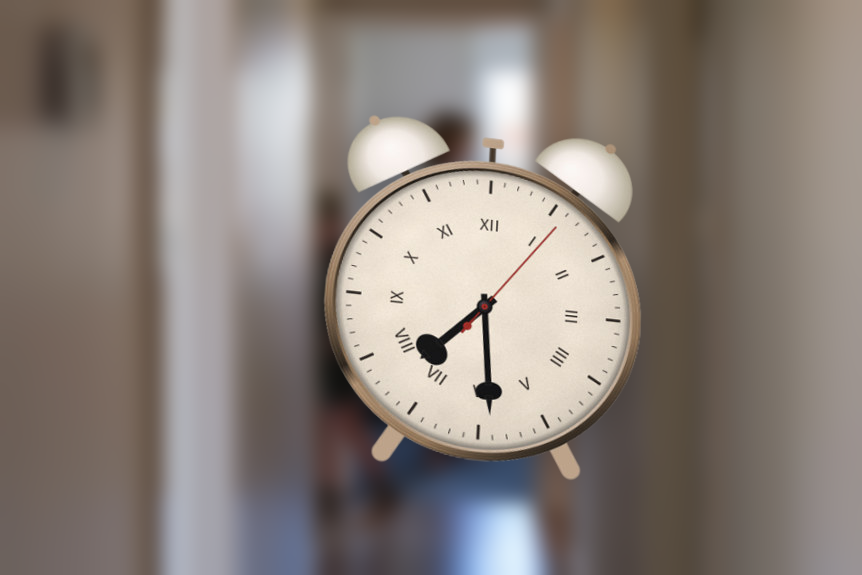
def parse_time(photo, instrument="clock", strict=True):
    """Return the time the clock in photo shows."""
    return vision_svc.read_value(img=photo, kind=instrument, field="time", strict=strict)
7:29:06
